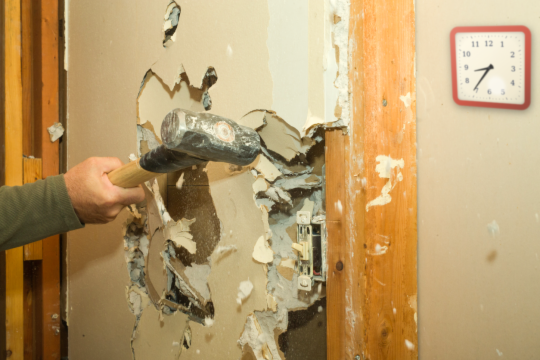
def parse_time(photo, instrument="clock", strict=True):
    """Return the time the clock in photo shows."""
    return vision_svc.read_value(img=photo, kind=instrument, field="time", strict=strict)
8:36
